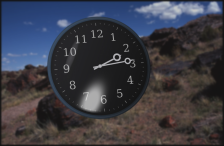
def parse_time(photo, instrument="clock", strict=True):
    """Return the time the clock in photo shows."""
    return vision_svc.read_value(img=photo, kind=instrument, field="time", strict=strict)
2:14
